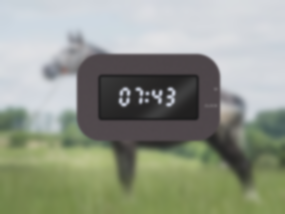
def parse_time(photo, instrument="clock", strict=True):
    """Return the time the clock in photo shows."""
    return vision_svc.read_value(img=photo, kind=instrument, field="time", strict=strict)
7:43
